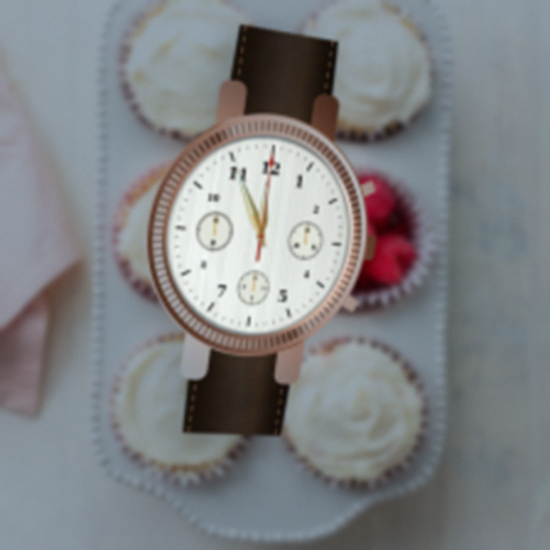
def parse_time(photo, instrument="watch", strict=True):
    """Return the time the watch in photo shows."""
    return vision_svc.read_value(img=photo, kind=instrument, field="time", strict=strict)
11:55
